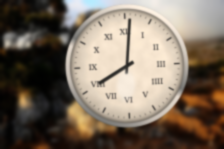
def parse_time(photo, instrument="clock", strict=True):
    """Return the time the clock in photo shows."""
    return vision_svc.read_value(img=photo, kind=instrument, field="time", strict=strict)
8:01
